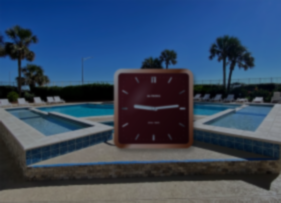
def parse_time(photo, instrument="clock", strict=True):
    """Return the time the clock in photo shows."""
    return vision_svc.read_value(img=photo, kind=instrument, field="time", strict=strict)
9:14
